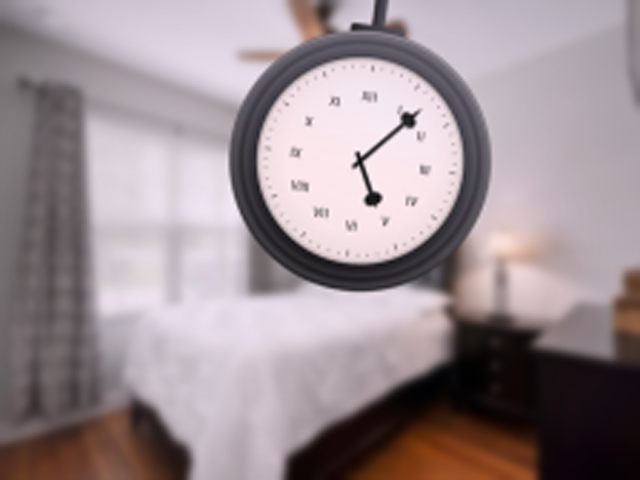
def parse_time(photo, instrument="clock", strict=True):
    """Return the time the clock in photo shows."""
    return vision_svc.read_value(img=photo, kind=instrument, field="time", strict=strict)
5:07
